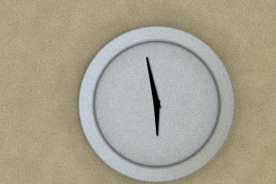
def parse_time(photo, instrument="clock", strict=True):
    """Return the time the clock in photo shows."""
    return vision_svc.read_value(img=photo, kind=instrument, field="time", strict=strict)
5:58
